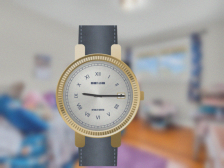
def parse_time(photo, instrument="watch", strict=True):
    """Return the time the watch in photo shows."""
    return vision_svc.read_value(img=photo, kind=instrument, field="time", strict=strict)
9:15
